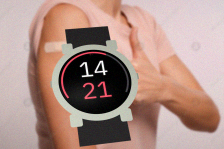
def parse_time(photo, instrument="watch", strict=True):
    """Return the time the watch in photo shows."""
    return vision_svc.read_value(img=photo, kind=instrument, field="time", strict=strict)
14:21
